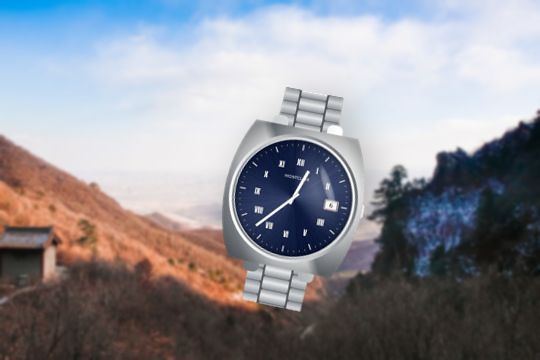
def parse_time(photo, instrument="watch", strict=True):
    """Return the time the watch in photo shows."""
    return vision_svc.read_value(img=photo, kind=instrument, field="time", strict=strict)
12:37
